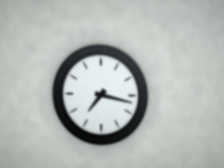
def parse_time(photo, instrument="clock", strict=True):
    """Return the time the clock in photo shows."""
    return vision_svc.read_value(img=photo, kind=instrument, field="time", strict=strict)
7:17
